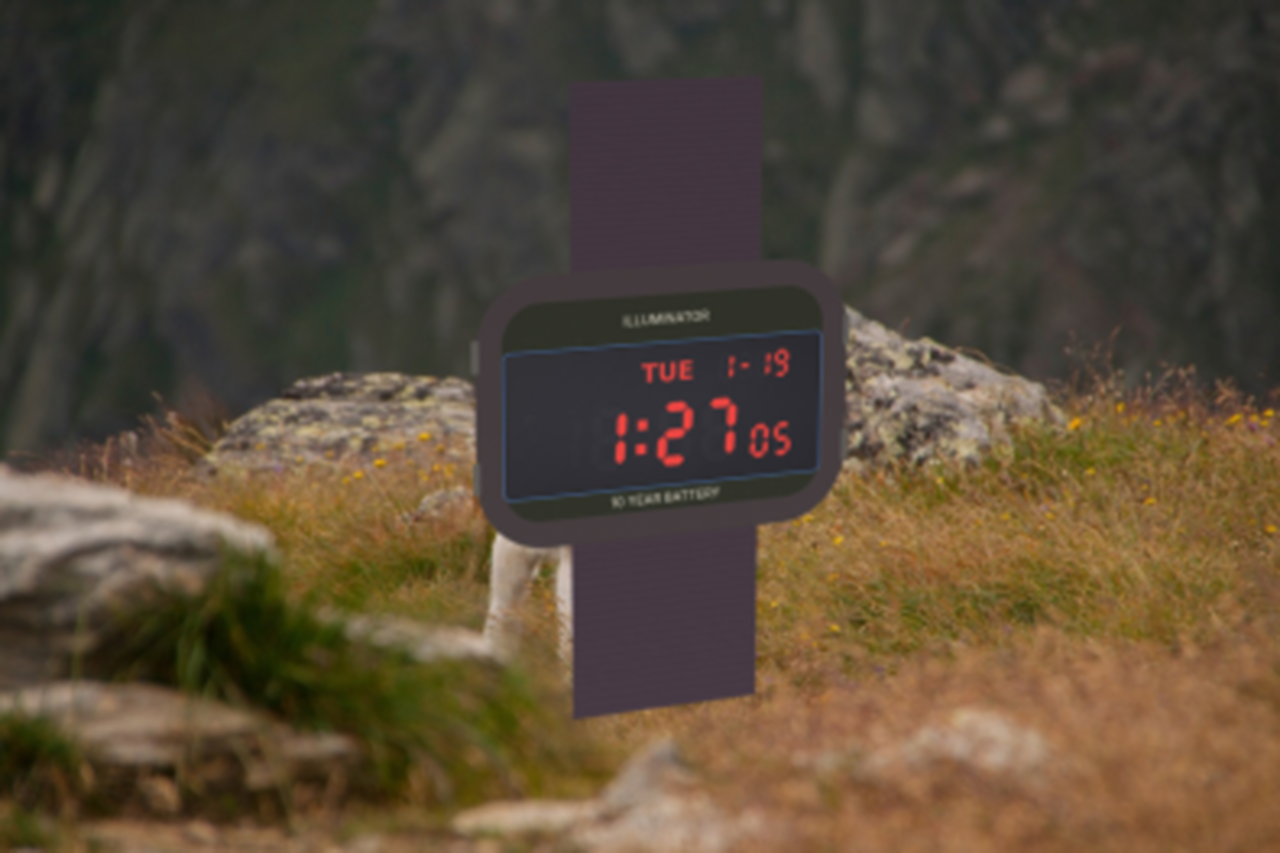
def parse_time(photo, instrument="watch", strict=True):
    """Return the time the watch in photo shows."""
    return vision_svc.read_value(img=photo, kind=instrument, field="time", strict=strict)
1:27:05
